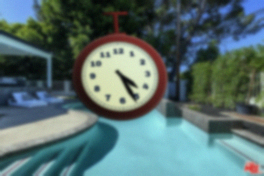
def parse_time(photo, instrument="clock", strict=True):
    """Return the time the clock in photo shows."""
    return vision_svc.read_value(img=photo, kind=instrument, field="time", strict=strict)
4:26
